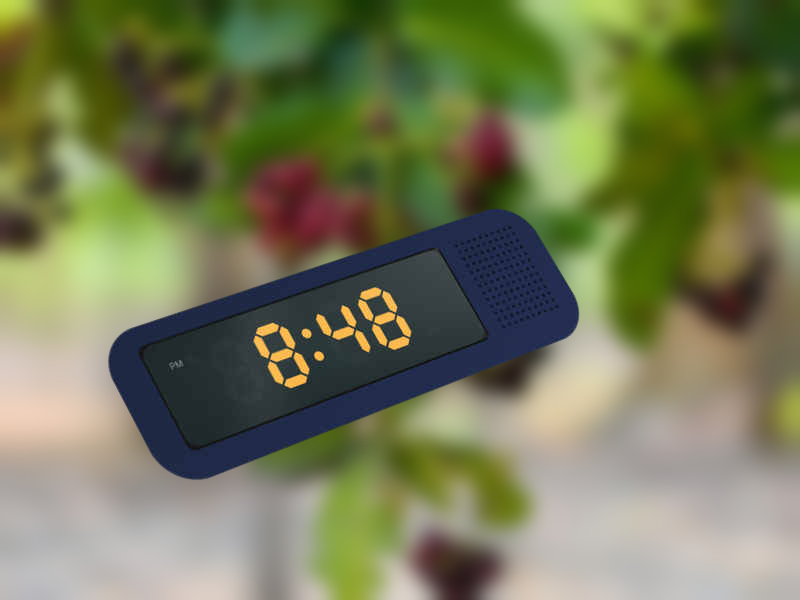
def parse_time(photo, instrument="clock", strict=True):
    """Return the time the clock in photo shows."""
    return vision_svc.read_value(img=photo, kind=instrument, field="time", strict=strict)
8:48
